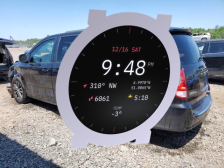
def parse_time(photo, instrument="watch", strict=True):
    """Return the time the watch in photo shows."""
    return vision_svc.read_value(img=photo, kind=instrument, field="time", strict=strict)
9:48
